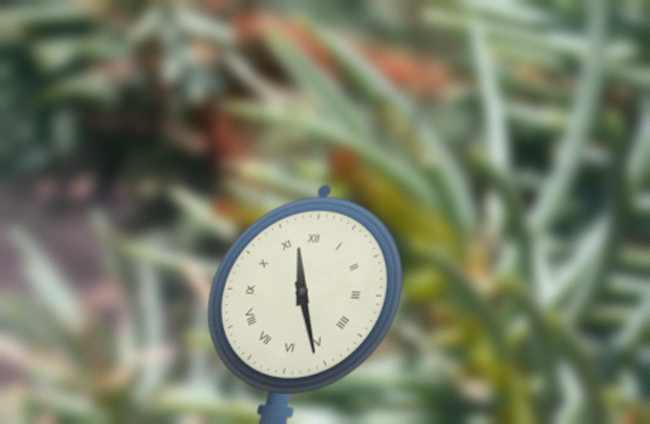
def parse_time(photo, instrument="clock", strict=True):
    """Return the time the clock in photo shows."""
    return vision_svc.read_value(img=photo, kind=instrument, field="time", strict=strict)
11:26
